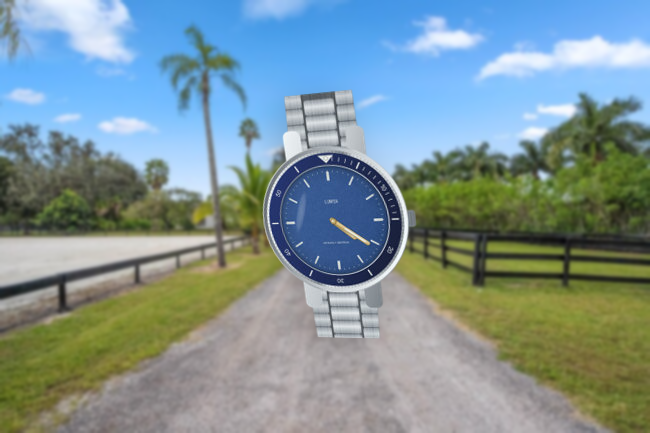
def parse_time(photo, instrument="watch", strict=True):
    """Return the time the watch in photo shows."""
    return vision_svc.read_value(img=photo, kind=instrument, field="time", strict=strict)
4:21
